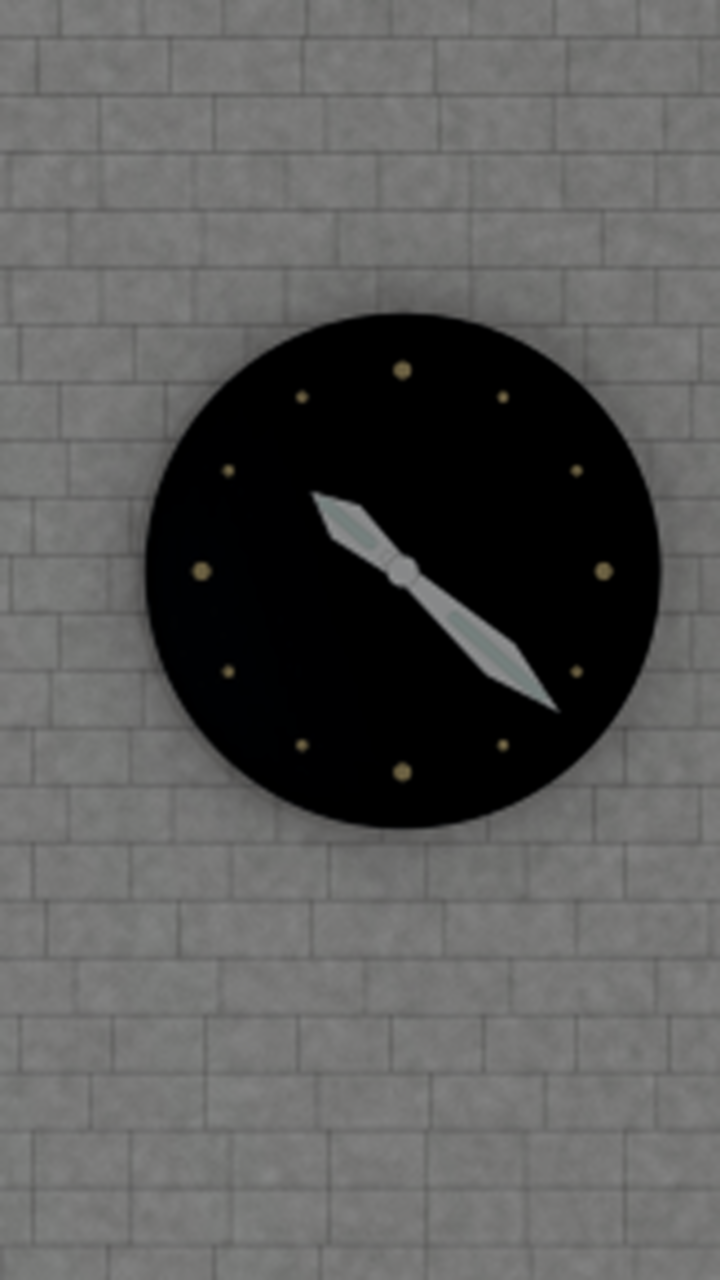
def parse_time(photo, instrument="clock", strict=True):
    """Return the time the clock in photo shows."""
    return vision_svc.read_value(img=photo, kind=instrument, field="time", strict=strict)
10:22
